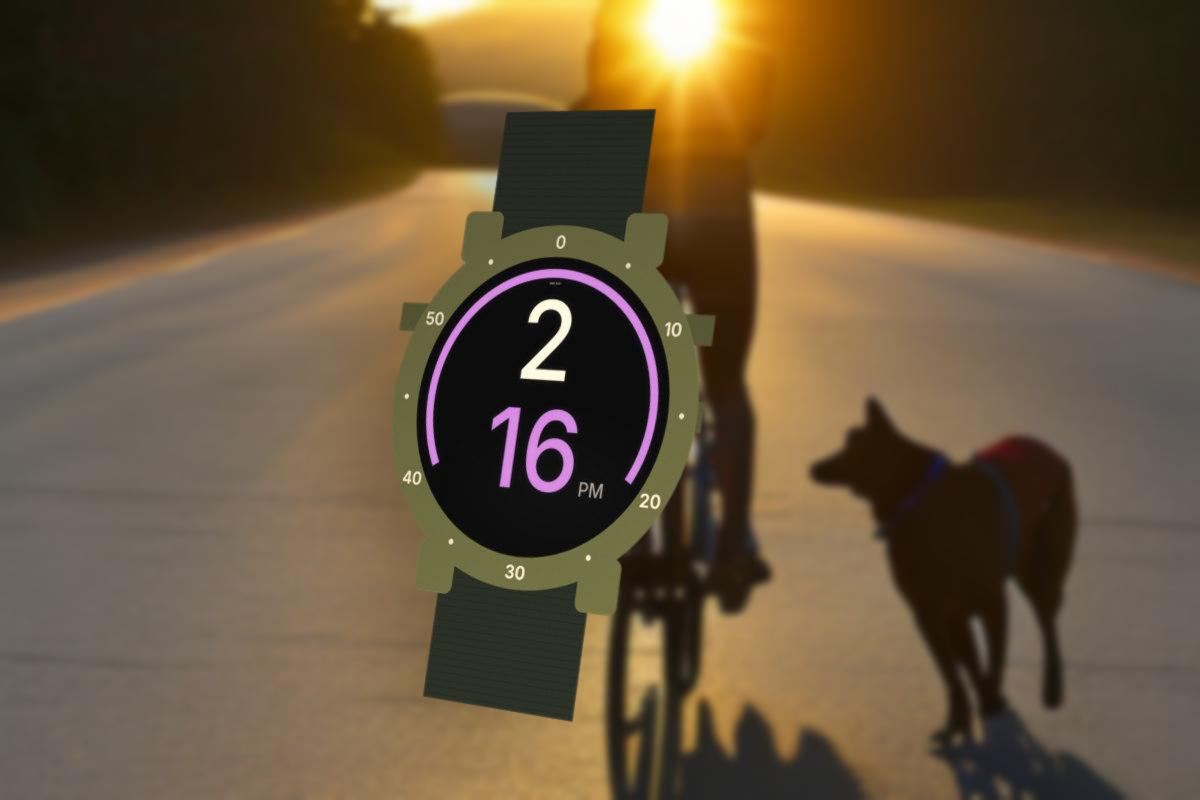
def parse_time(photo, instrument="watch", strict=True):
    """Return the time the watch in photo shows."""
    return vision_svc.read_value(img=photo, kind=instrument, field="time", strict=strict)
2:16
